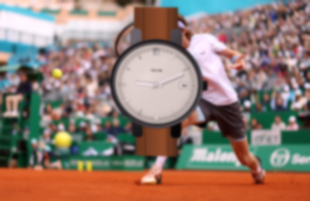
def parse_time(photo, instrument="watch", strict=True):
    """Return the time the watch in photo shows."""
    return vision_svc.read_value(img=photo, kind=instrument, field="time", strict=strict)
9:11
